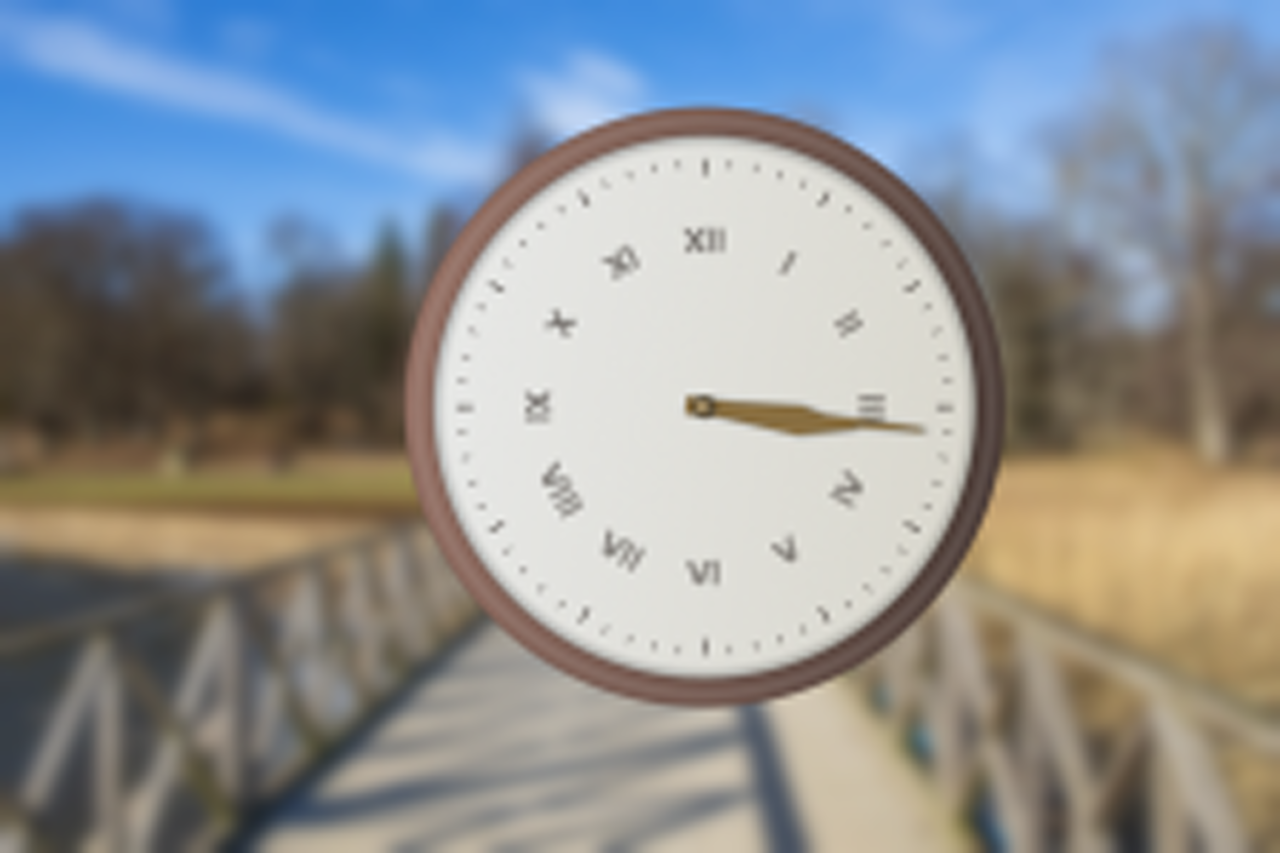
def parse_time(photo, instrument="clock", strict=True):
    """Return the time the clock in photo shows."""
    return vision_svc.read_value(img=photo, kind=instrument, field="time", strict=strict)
3:16
